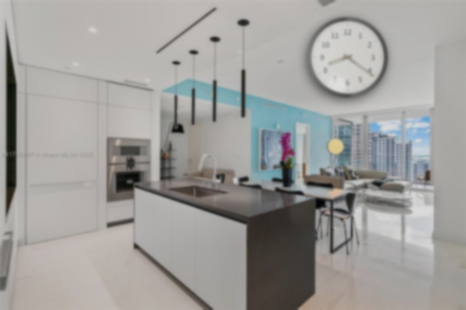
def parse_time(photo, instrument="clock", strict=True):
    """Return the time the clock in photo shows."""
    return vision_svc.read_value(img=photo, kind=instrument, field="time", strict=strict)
8:21
